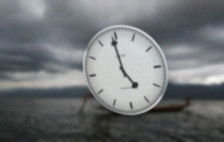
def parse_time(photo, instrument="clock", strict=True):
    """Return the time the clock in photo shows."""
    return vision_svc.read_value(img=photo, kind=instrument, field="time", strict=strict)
4:59
